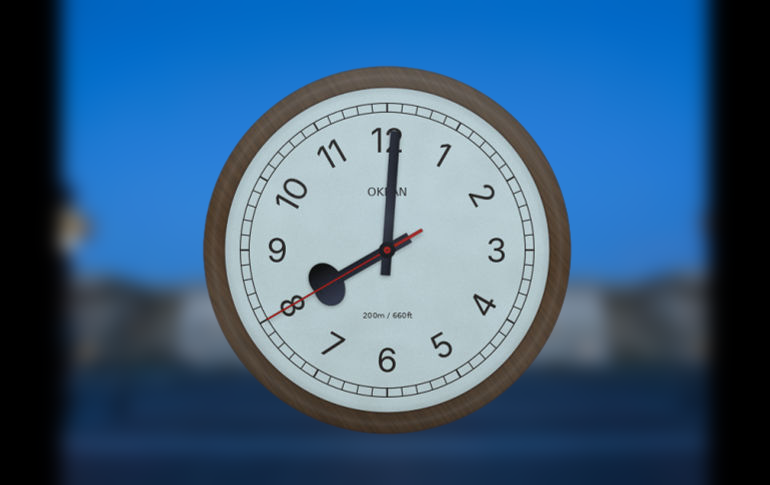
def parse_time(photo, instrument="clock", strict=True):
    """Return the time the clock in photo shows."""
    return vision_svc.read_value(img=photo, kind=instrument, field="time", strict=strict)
8:00:40
